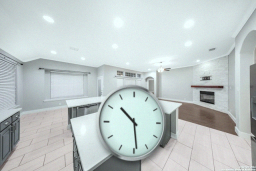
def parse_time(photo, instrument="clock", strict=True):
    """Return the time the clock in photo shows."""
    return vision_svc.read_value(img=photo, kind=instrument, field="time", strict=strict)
10:29
